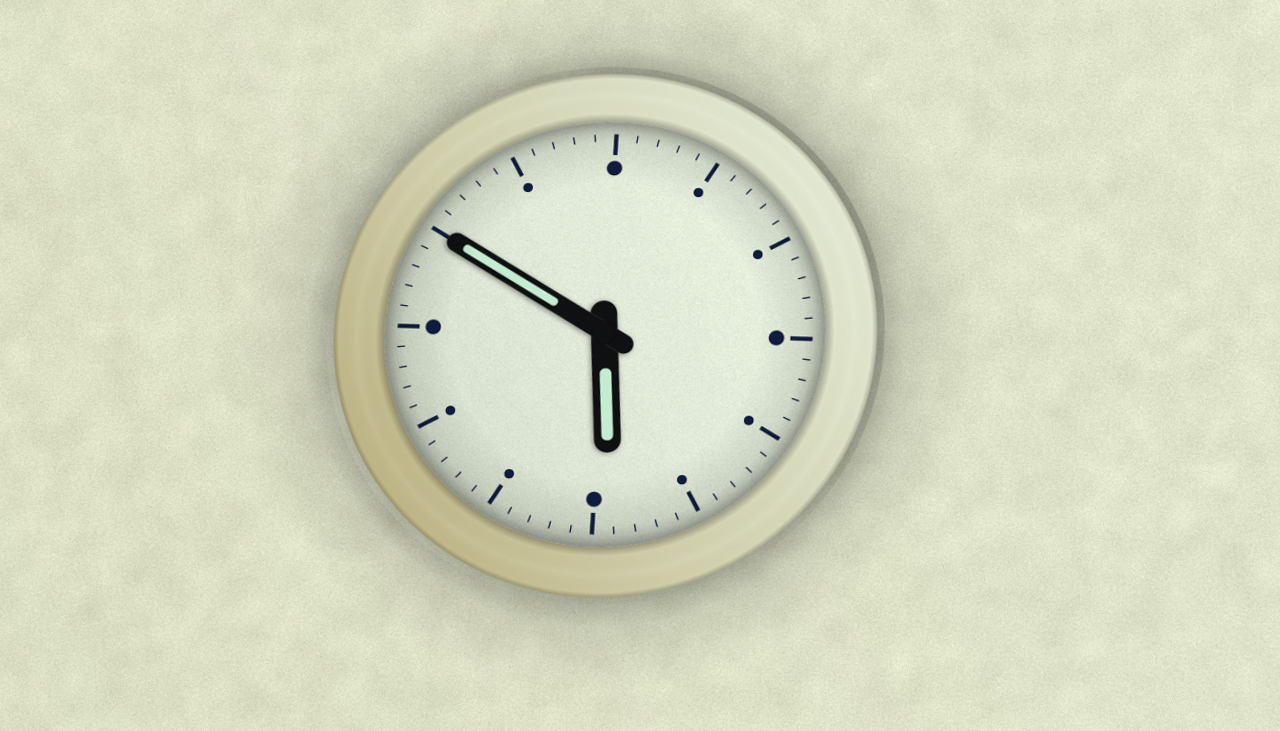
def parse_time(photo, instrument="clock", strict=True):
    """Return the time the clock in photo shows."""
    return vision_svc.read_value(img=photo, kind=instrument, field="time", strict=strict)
5:50
